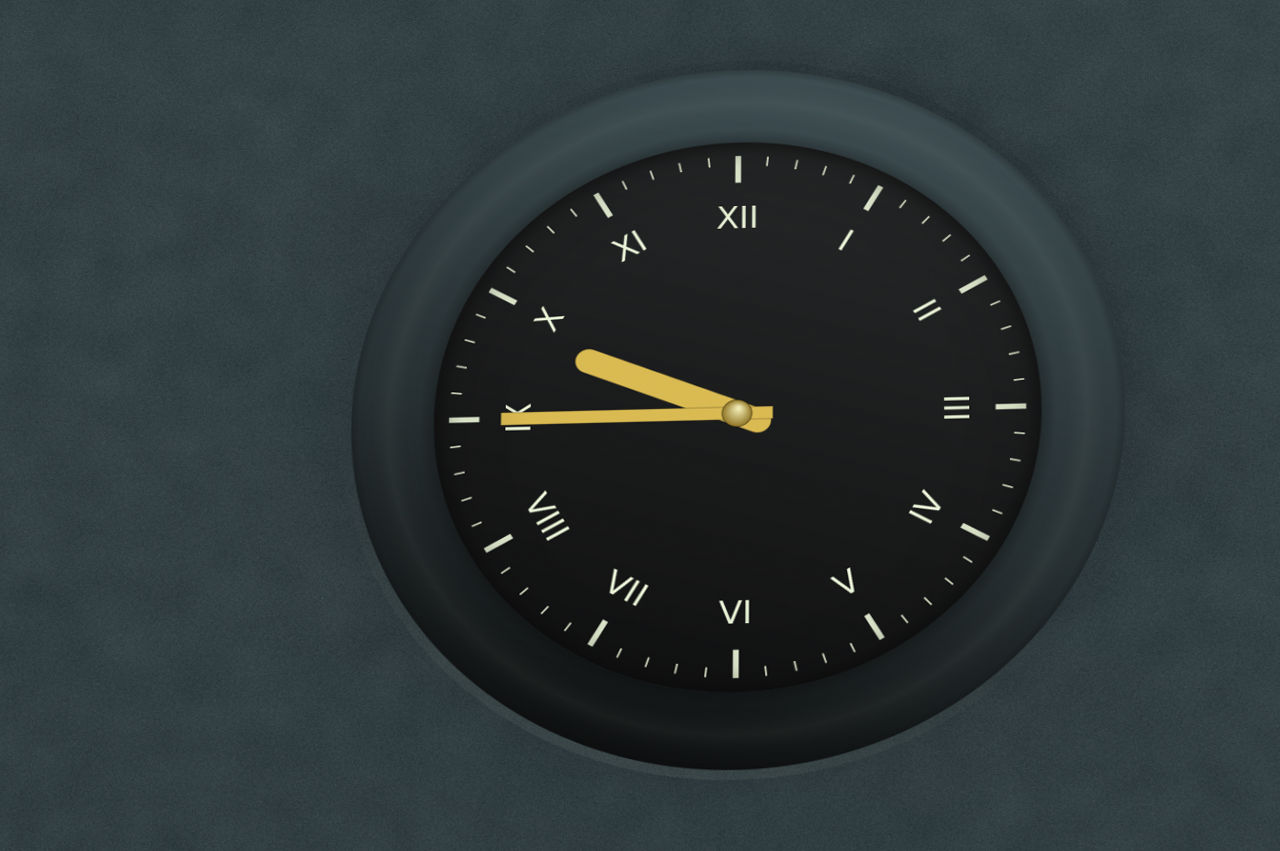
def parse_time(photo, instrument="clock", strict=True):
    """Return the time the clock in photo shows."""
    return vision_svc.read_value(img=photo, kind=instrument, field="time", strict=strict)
9:45
